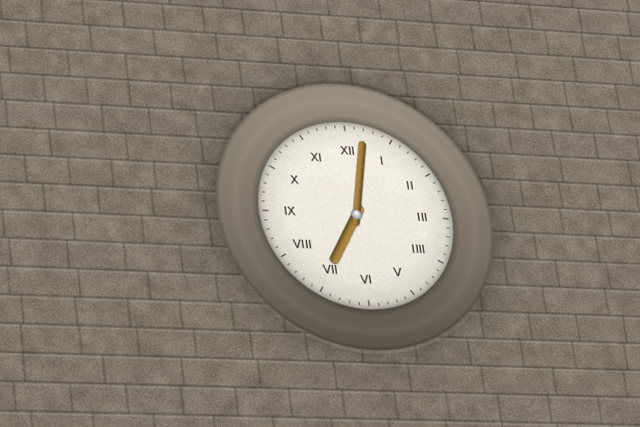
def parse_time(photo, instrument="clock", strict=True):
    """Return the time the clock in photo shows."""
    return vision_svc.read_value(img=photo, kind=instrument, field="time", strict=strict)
7:02
